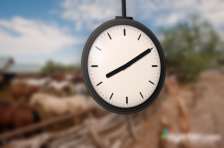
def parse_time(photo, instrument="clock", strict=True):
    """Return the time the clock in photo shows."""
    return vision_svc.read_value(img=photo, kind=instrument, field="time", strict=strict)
8:10
